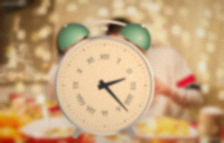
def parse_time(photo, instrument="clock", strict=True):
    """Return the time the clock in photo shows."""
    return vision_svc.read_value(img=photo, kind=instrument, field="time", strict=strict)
2:23
